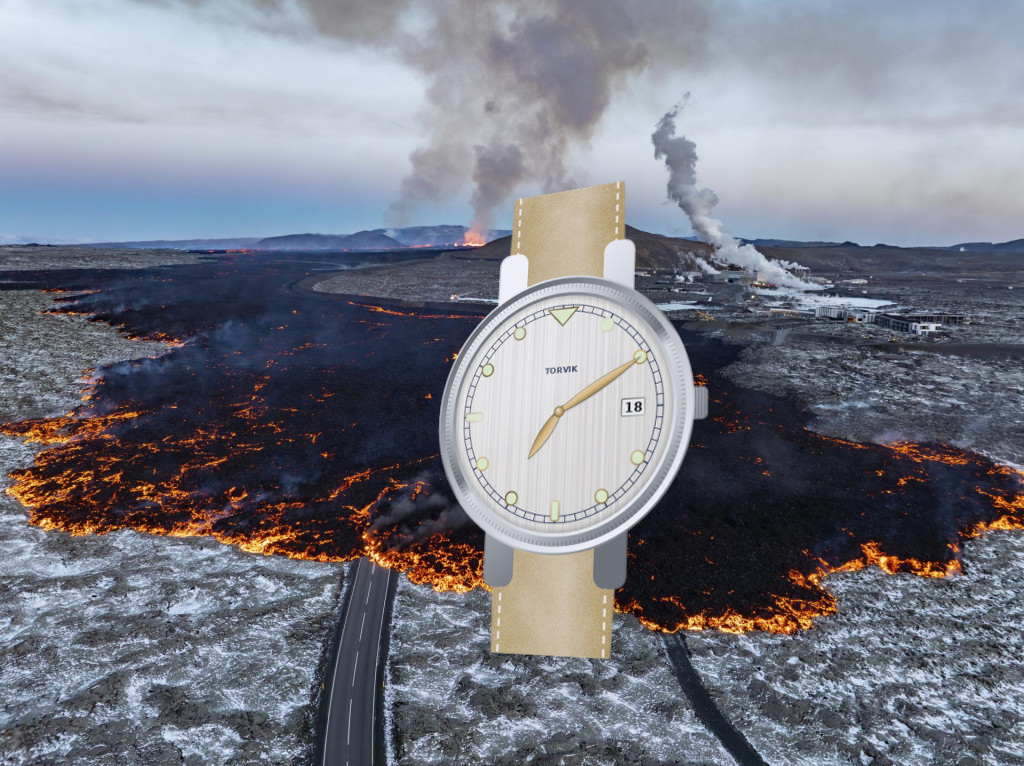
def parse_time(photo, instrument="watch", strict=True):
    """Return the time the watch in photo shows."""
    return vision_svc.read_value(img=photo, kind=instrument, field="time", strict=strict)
7:10
